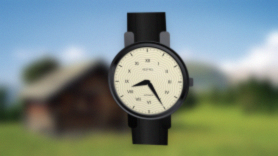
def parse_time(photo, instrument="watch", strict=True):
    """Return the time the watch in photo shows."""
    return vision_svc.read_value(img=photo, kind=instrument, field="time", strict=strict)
8:25
